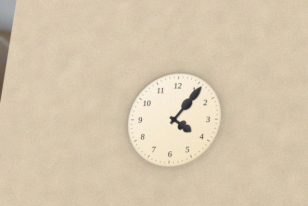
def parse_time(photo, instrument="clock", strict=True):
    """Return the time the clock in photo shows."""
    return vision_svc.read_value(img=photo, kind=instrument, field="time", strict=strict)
4:06
